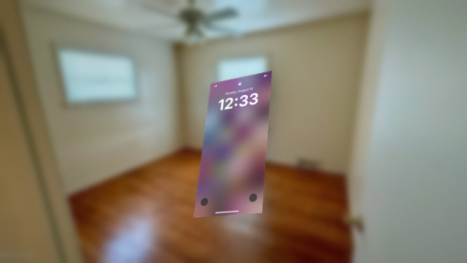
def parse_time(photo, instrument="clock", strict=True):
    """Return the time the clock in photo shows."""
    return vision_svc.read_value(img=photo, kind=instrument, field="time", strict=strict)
12:33
